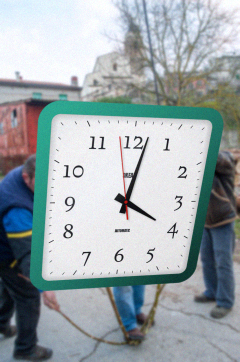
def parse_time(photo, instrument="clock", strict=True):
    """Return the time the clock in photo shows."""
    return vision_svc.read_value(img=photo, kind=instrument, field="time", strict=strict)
4:01:58
